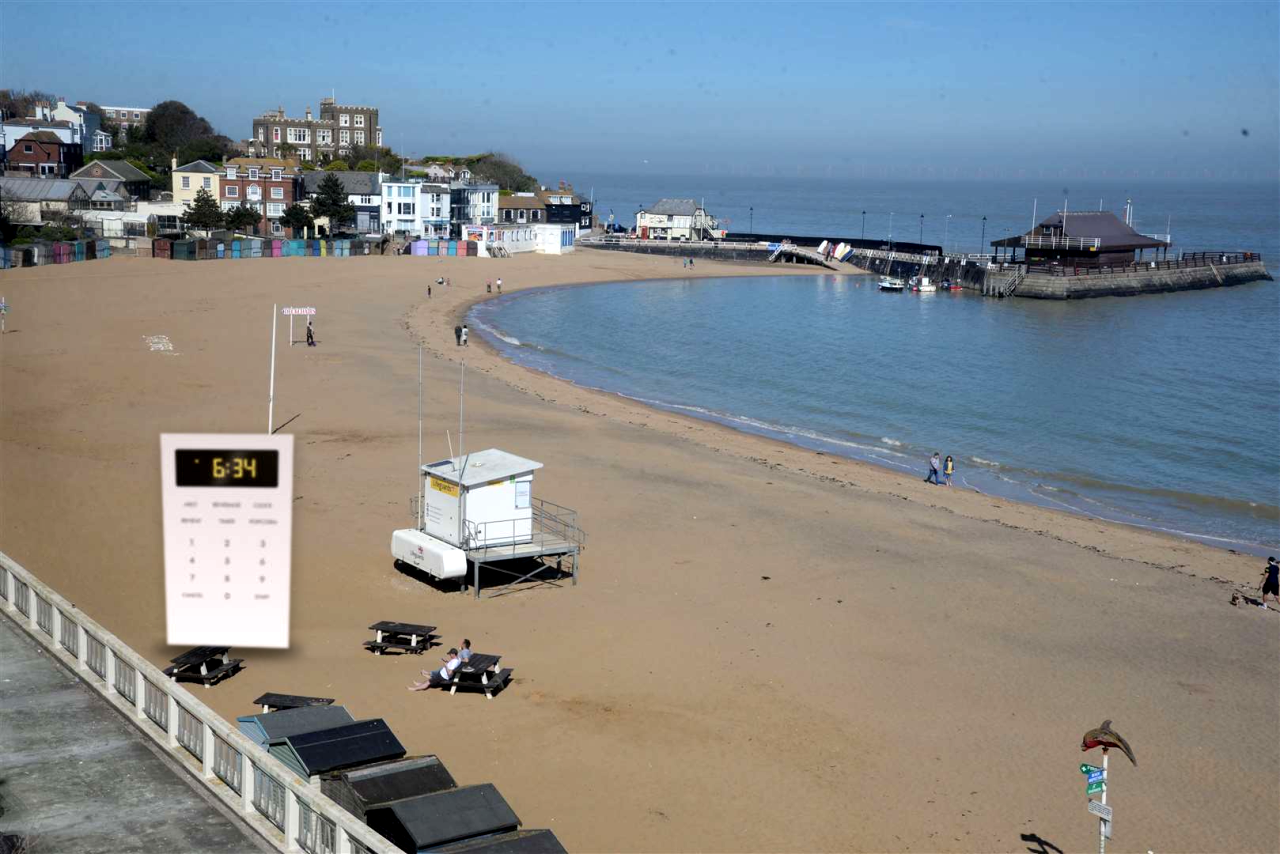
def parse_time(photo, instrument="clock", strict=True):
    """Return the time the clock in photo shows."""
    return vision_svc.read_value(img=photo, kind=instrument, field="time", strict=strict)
6:34
